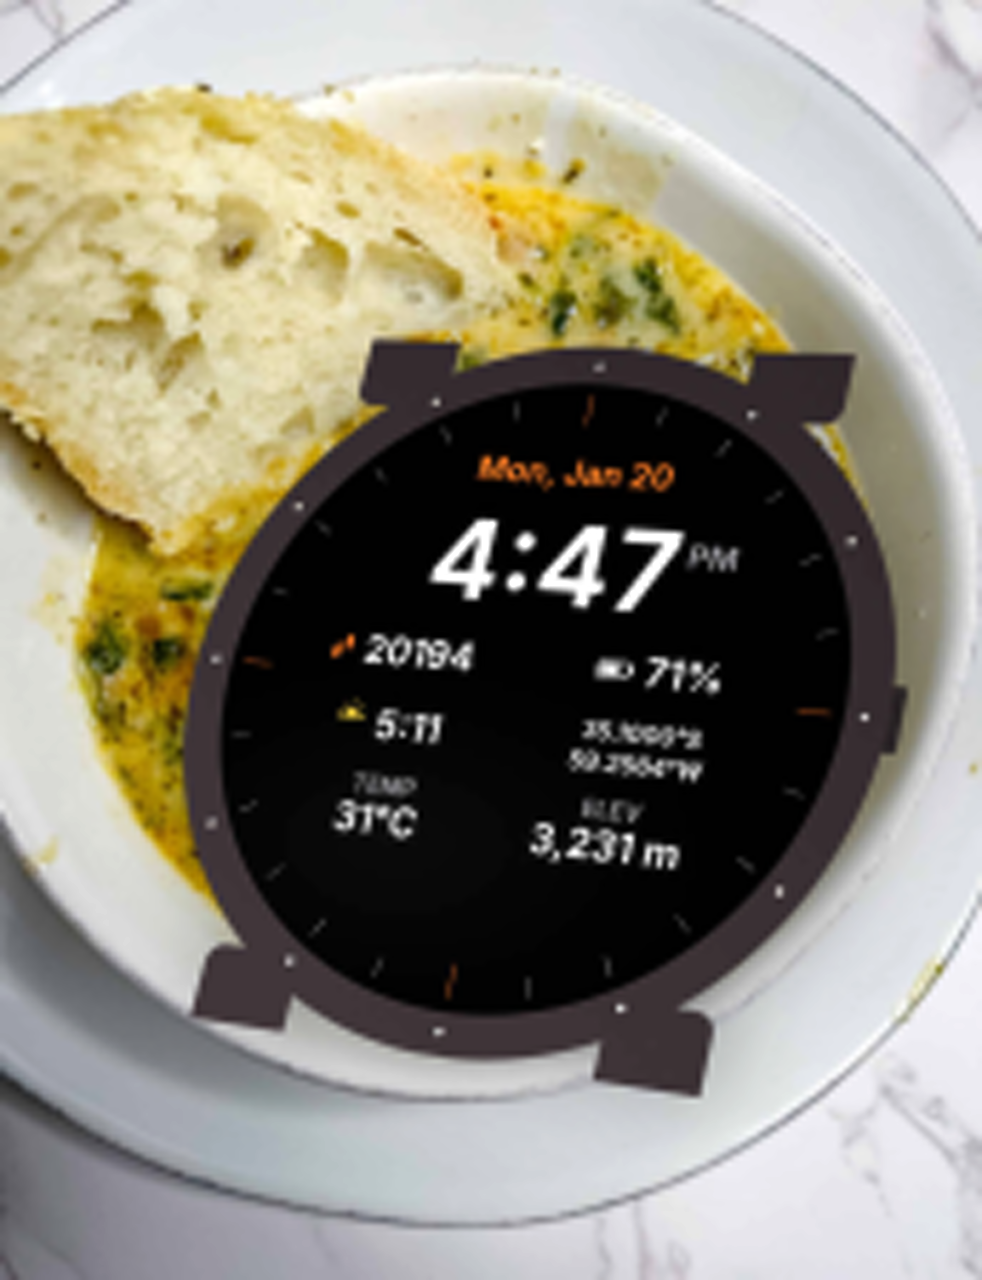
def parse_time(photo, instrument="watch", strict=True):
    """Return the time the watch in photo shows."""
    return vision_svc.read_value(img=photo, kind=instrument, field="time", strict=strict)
4:47
